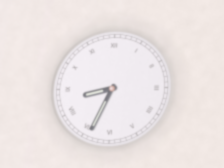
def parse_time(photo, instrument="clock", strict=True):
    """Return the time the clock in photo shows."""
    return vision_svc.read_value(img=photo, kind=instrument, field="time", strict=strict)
8:34
